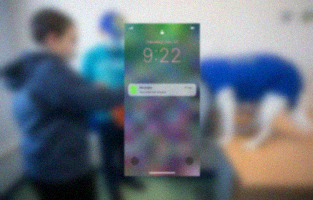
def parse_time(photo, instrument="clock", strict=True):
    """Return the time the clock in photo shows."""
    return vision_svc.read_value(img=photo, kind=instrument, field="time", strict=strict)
9:22
